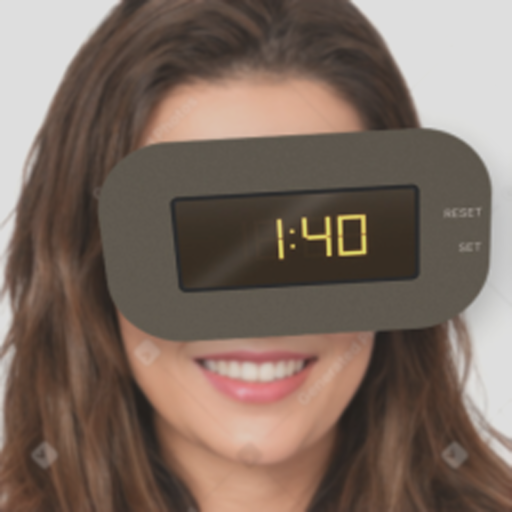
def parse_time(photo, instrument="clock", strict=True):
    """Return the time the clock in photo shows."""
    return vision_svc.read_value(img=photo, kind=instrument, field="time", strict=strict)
1:40
